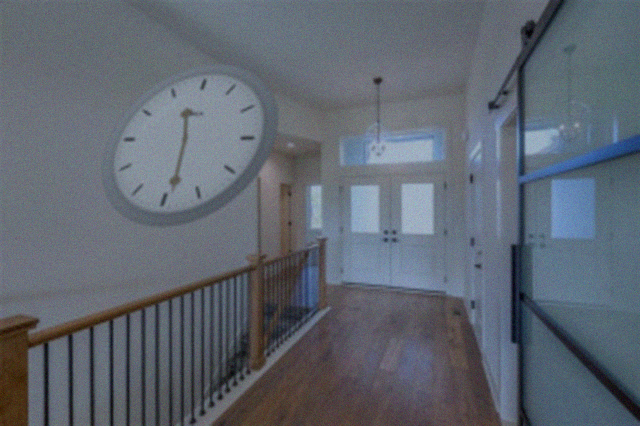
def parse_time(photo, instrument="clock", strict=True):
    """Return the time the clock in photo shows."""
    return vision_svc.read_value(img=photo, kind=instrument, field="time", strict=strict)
11:29
